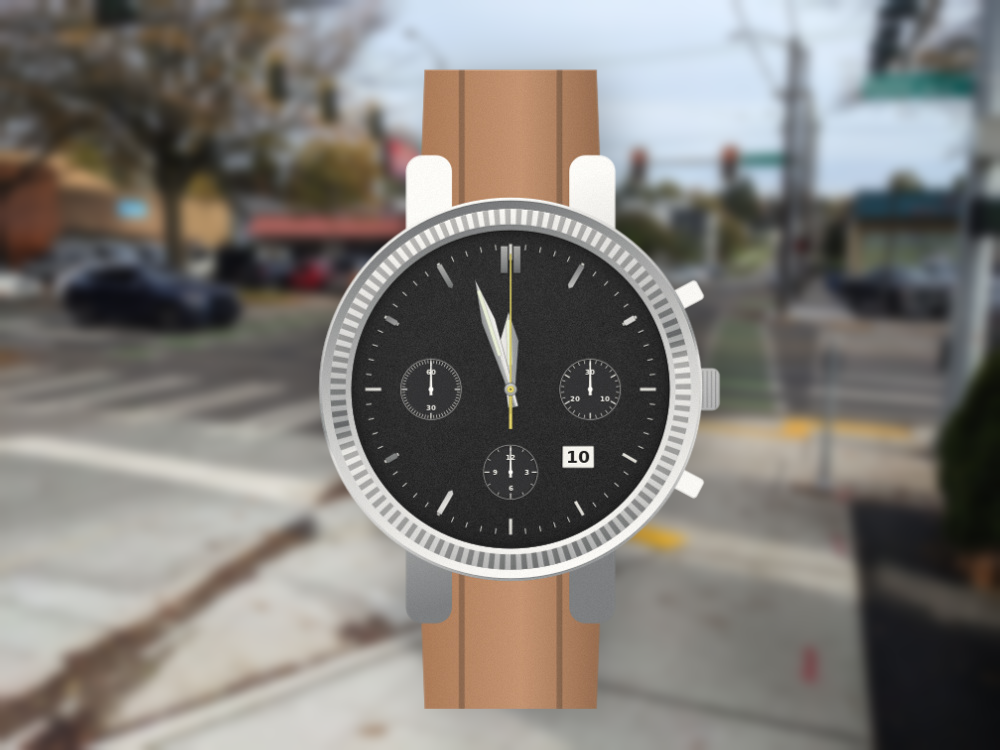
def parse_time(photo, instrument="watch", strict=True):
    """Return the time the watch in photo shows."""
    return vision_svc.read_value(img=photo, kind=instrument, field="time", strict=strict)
11:57
